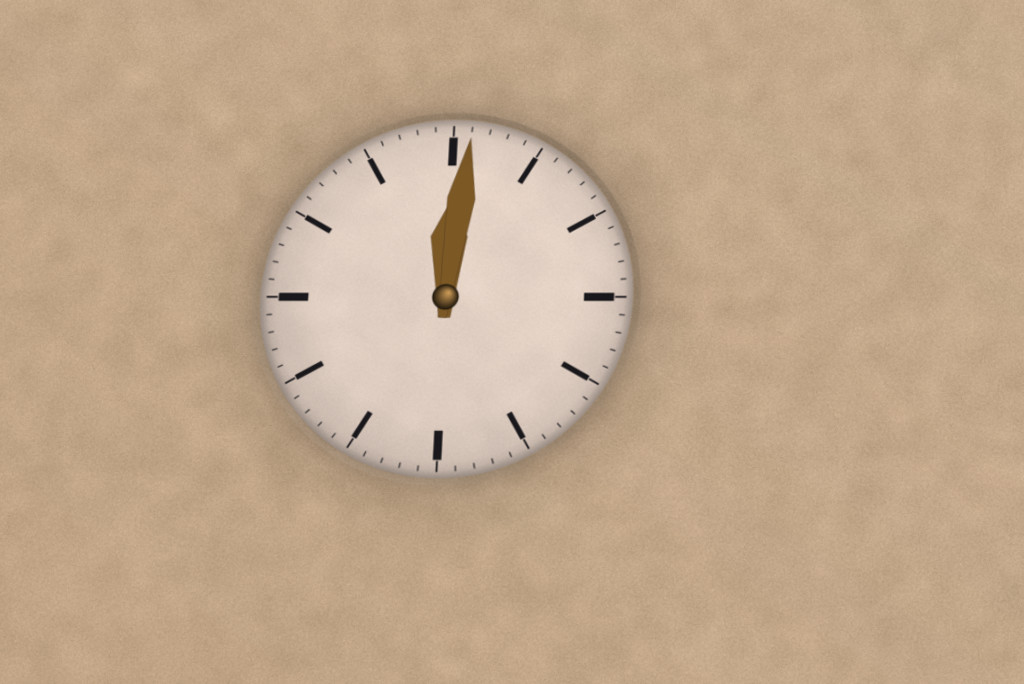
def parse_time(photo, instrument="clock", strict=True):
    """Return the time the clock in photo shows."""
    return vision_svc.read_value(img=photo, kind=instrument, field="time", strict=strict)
12:01
